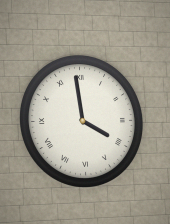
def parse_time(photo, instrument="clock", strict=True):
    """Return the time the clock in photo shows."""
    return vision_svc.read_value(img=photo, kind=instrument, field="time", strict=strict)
3:59
